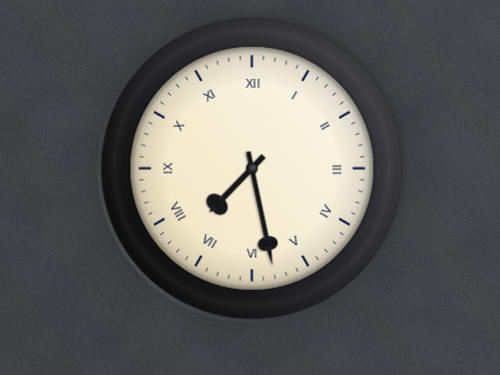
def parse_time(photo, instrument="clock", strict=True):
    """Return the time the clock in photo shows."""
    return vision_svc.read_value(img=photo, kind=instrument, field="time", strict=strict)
7:28
